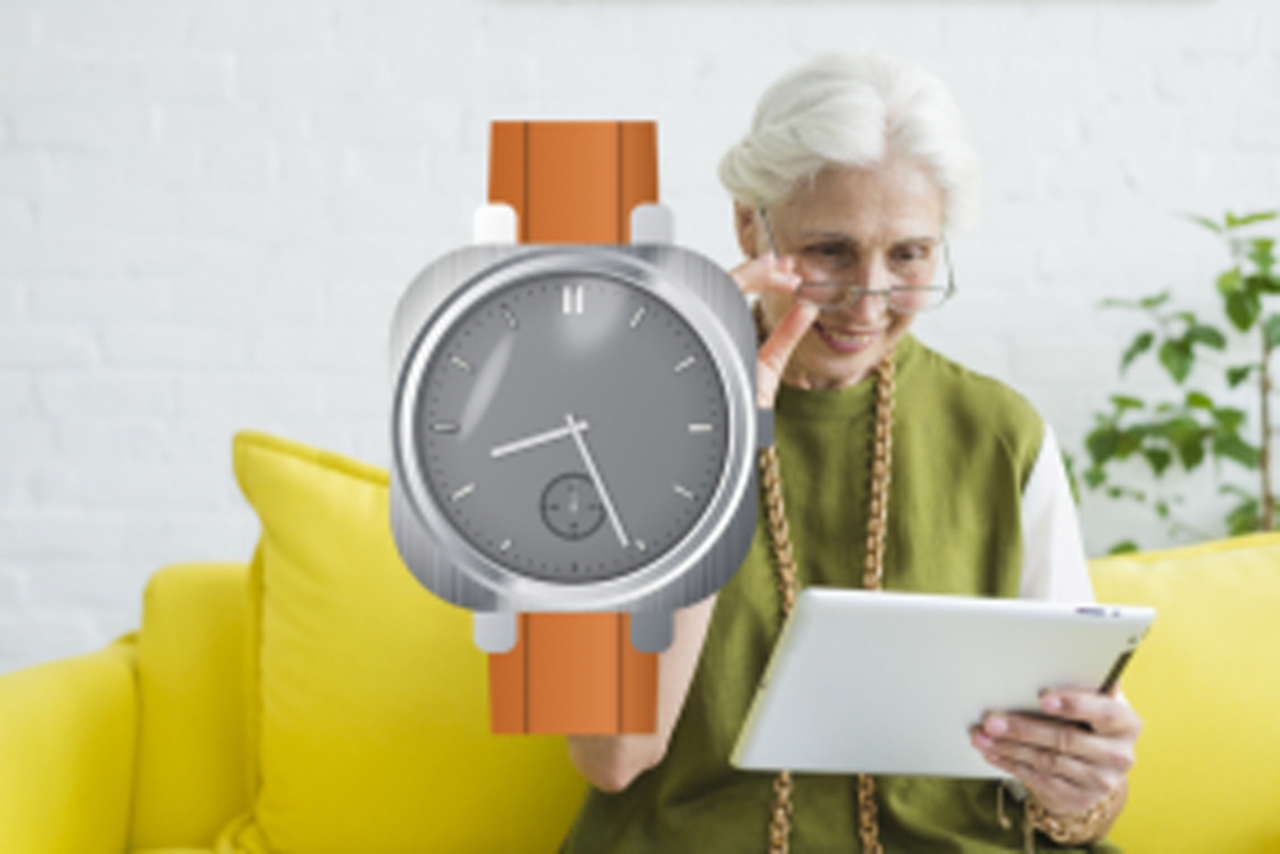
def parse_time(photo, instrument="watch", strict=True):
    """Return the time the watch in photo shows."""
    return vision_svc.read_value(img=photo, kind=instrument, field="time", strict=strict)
8:26
